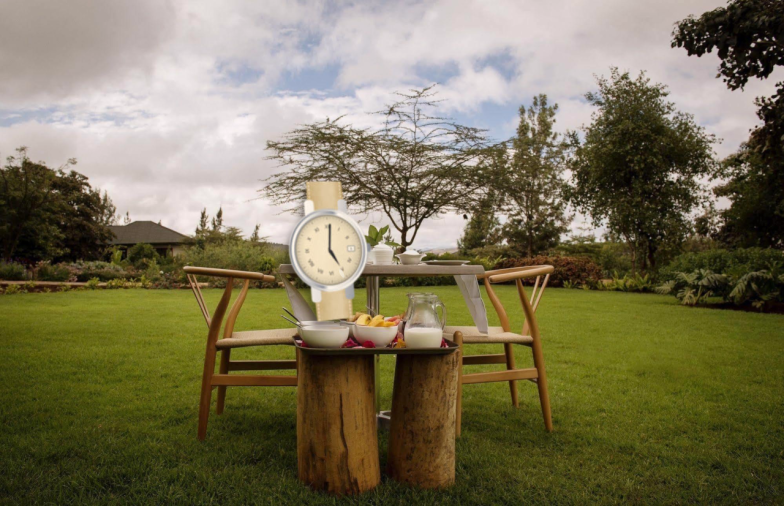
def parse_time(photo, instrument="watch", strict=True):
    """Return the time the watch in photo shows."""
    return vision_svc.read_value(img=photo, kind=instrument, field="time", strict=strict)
5:01
